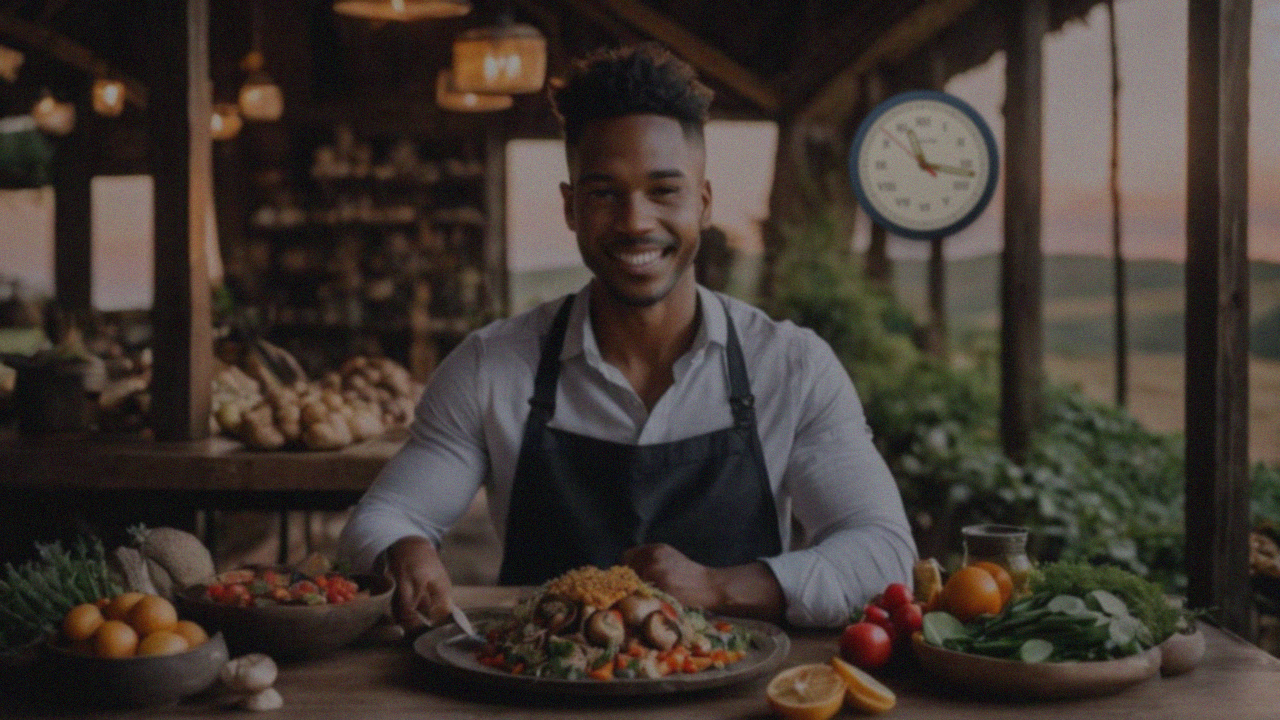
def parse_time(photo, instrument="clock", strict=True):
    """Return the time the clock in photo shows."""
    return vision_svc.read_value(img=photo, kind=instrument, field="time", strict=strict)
11:16:52
